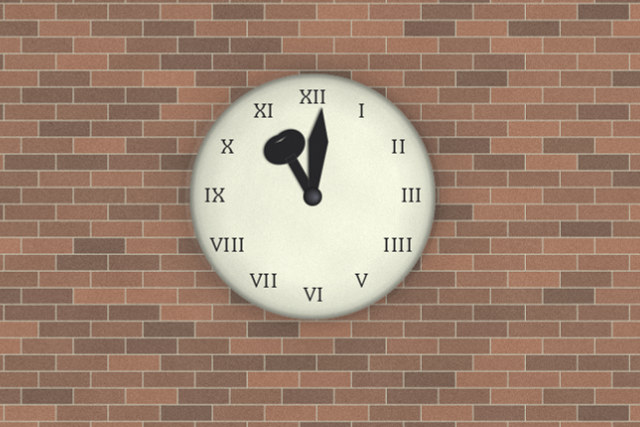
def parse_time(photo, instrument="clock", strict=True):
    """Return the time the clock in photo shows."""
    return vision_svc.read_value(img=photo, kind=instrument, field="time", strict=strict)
11:01
